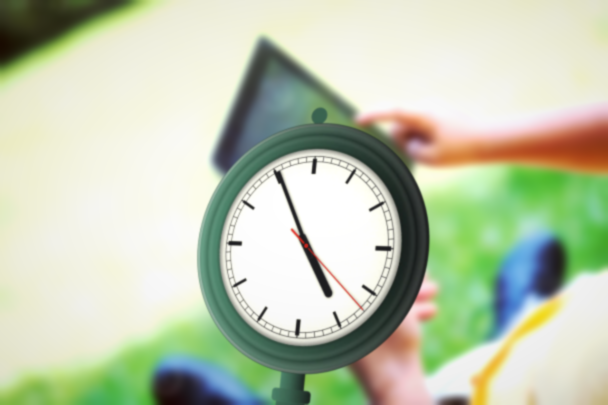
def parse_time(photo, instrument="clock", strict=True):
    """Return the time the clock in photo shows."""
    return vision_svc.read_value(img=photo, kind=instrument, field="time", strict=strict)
4:55:22
